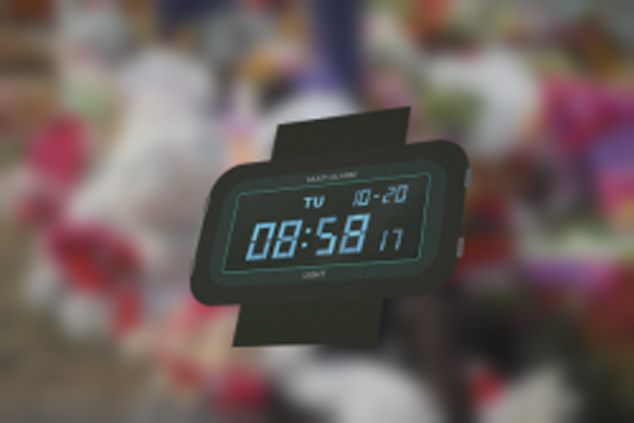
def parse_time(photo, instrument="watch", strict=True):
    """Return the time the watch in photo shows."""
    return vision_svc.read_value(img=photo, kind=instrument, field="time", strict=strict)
8:58:17
